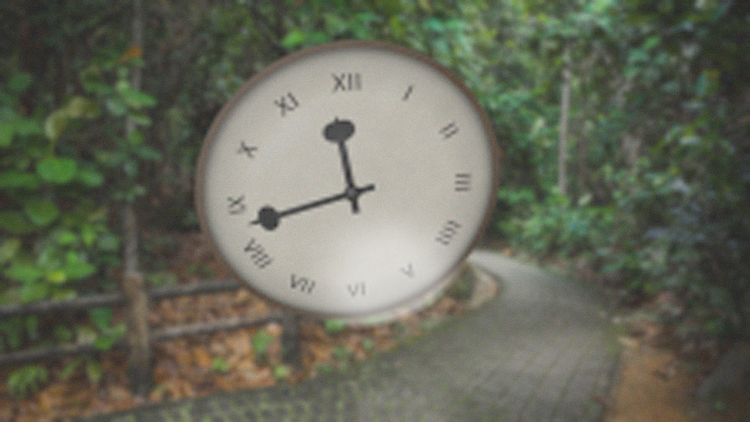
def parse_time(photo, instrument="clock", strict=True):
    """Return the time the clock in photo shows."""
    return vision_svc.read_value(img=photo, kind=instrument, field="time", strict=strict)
11:43
